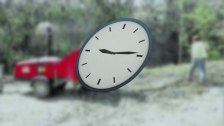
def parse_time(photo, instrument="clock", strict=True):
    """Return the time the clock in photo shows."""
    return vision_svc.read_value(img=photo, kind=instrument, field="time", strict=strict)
9:14
